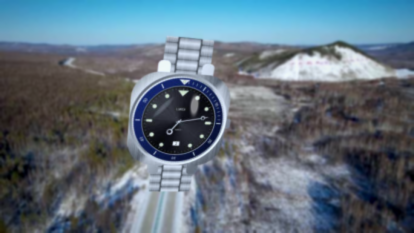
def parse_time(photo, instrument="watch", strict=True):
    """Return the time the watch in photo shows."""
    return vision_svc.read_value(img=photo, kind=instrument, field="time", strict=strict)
7:13
